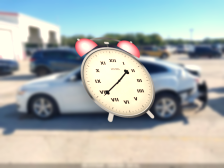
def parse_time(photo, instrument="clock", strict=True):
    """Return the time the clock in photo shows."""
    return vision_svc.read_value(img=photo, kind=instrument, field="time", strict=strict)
1:39
